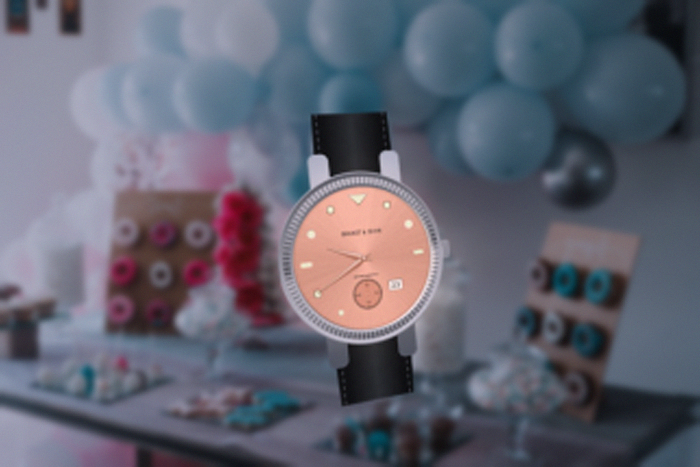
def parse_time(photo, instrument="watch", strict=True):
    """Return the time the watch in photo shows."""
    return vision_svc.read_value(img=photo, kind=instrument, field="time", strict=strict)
9:40
